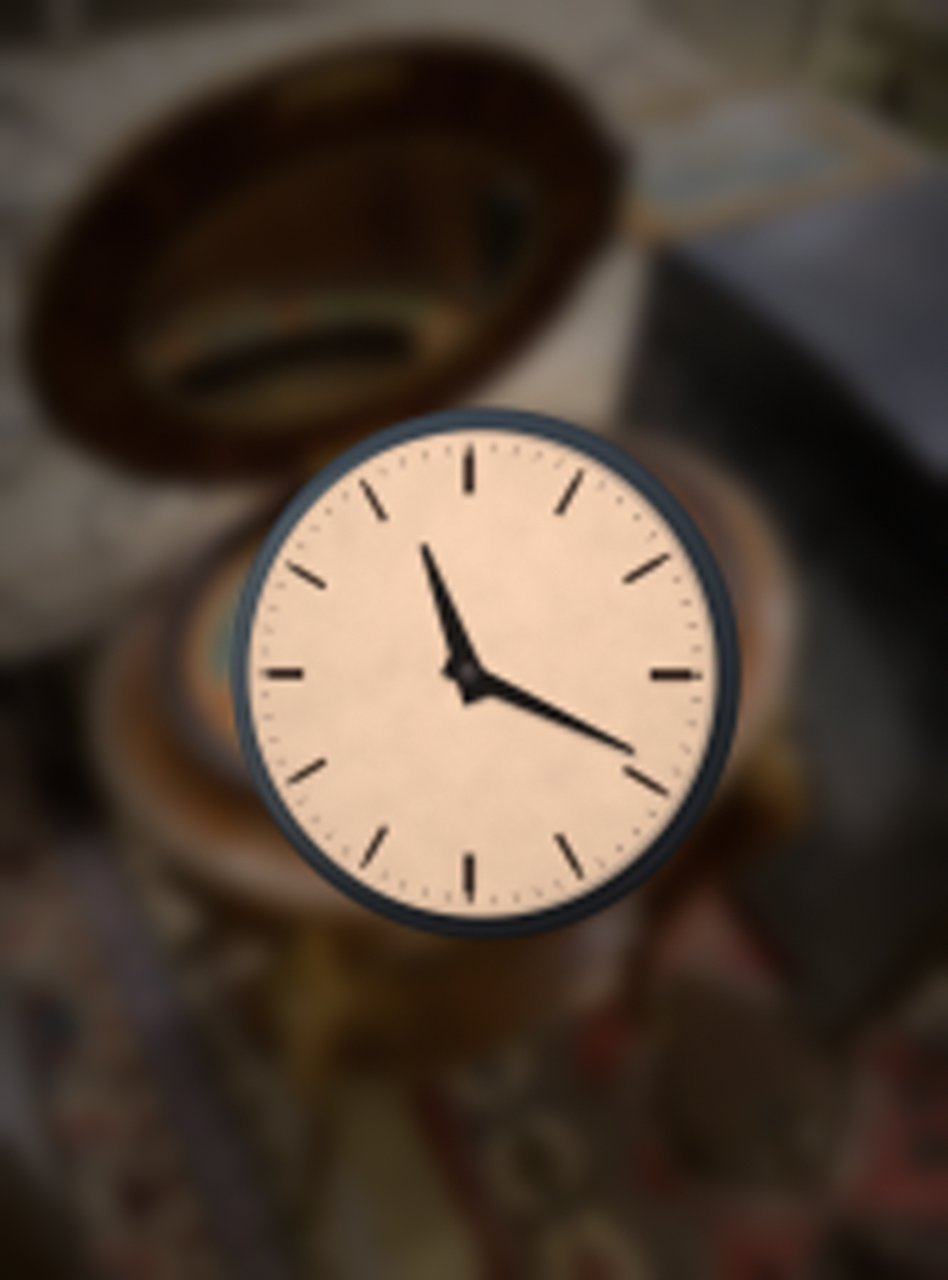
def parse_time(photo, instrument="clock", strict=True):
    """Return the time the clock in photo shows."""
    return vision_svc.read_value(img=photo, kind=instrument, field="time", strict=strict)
11:19
